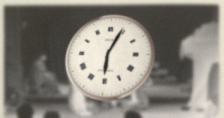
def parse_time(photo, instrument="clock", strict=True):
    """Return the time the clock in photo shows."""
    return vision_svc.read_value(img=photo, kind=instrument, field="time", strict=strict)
6:04
